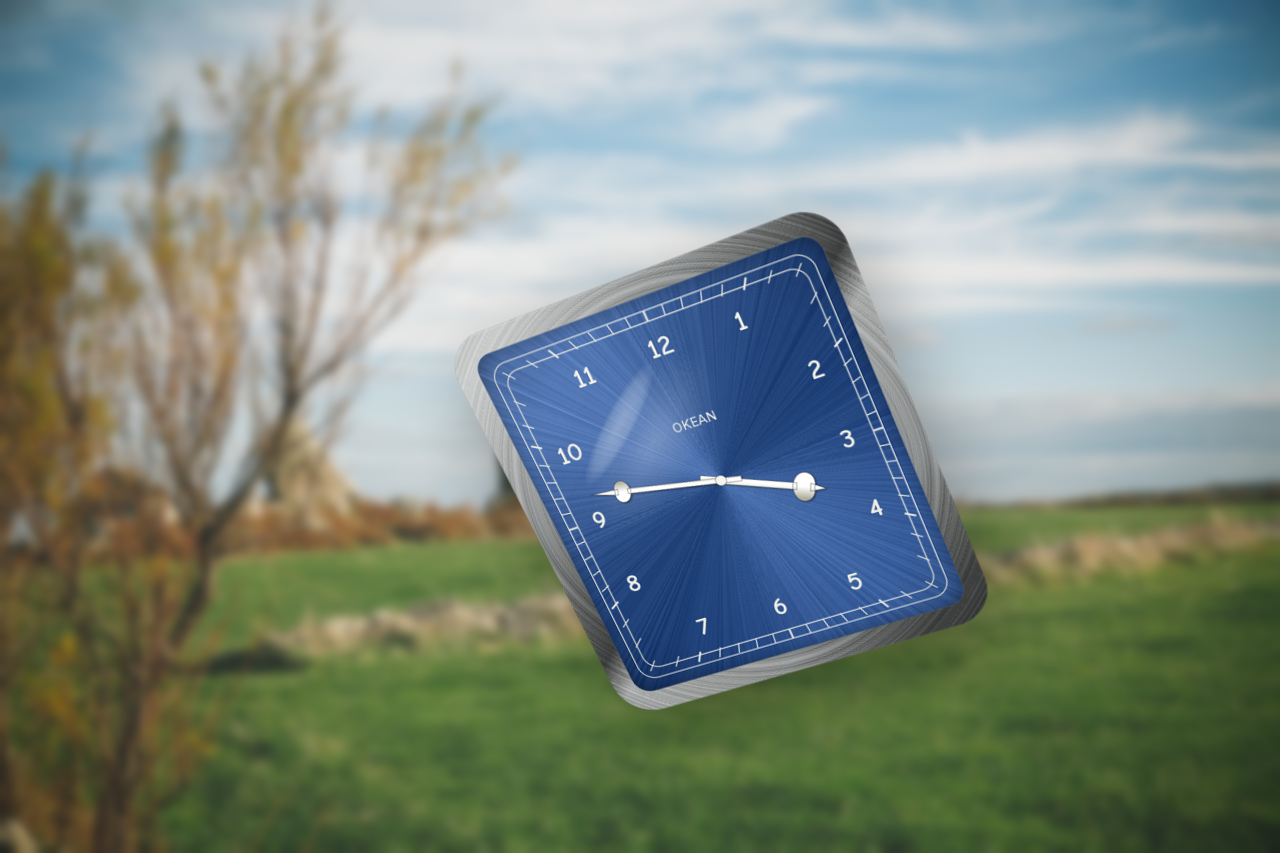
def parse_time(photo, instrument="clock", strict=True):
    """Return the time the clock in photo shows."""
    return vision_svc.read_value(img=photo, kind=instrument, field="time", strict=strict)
3:47
